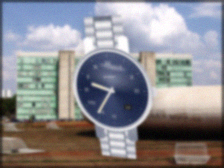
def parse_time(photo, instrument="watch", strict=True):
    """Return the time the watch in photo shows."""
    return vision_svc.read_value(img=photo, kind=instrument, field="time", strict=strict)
9:36
